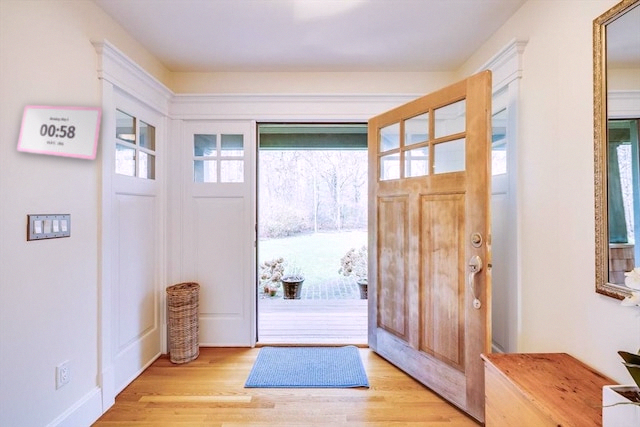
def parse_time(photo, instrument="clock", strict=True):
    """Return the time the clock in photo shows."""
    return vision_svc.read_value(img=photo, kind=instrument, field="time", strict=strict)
0:58
